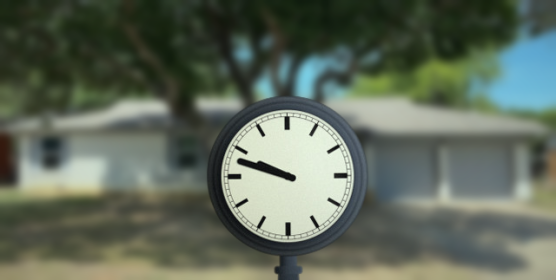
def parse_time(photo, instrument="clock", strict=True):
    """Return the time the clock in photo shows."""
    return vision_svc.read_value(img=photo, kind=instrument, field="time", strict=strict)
9:48
